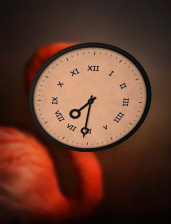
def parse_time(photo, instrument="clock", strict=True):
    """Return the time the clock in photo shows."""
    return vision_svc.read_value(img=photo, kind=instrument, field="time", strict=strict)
7:31
